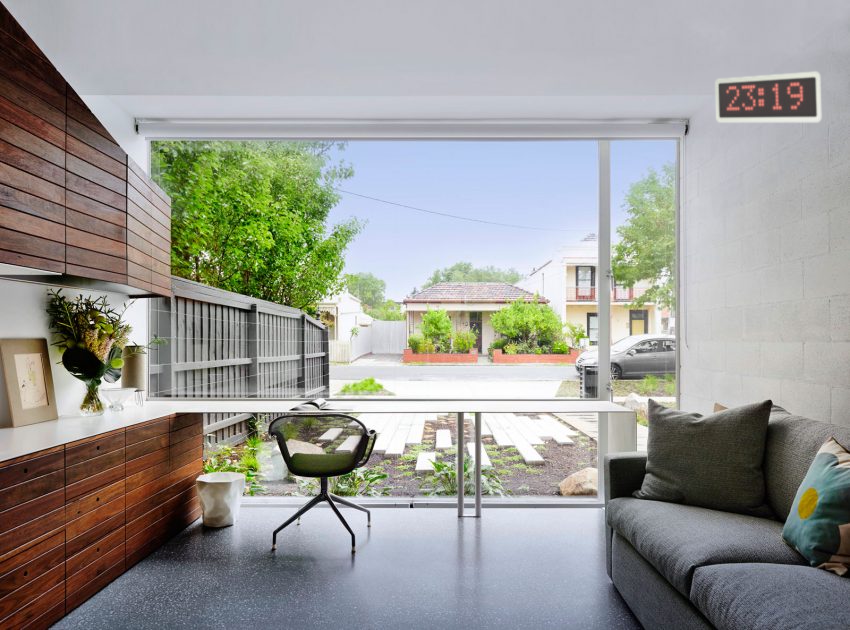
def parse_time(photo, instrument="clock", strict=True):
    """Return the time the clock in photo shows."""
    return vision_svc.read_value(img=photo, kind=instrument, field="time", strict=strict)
23:19
